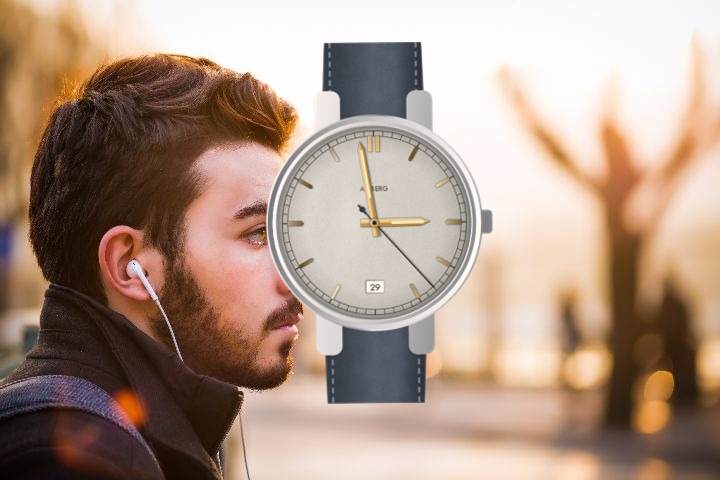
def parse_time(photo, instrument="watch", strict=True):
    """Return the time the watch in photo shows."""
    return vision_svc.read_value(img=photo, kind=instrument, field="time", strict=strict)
2:58:23
